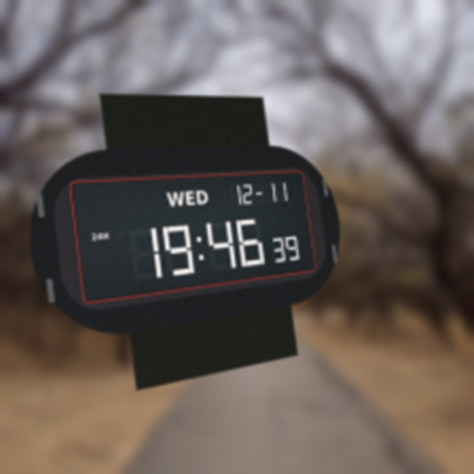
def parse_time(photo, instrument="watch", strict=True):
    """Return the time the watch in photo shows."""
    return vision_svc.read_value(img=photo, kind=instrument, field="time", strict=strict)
19:46:39
